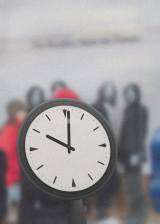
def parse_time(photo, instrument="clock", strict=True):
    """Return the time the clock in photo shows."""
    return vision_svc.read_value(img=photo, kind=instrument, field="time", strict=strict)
10:01
